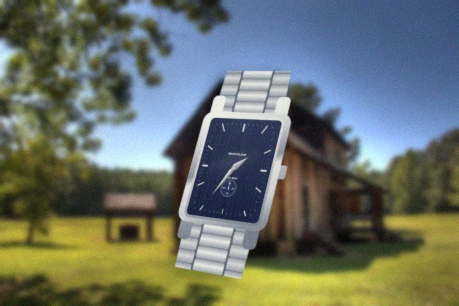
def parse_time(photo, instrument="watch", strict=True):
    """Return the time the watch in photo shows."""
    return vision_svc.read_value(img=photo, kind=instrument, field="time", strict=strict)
1:35
